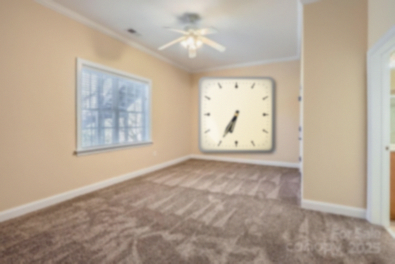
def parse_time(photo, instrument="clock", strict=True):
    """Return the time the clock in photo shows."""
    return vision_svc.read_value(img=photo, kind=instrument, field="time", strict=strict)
6:35
